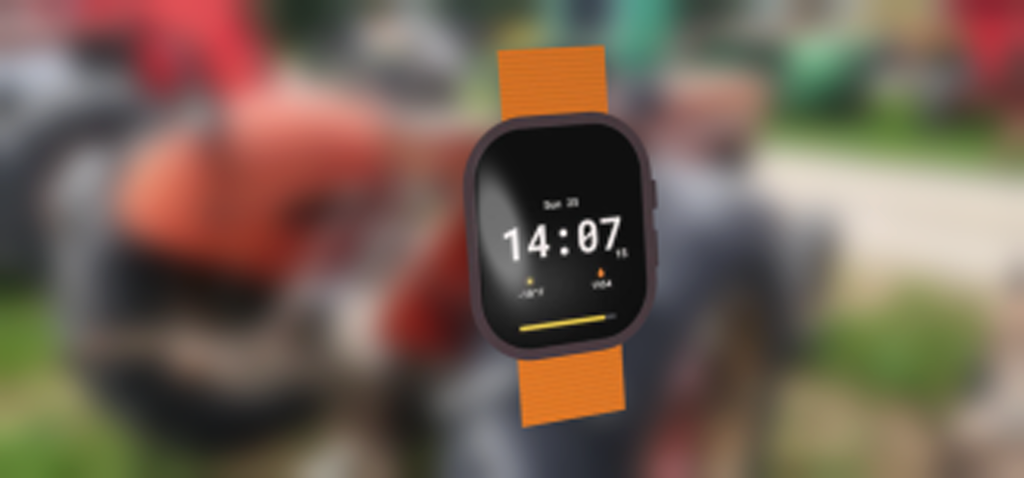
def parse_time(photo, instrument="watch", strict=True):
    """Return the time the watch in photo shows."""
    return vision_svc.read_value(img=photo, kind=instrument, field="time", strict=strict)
14:07
